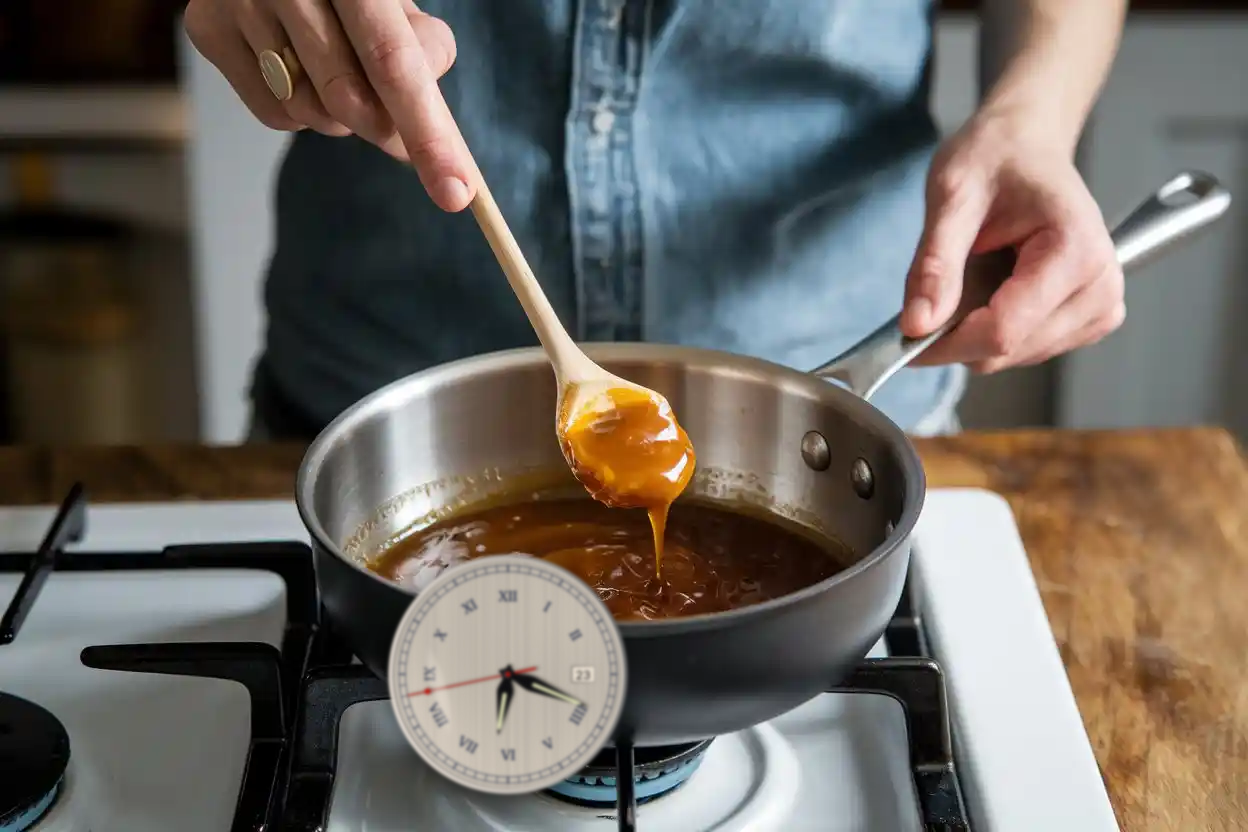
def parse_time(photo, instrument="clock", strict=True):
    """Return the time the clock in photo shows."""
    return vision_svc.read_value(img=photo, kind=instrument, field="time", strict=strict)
6:18:43
